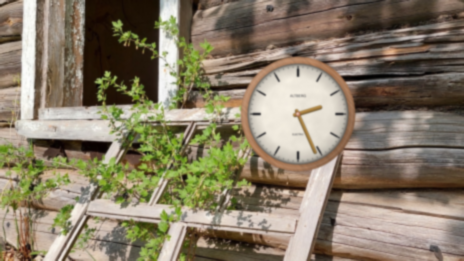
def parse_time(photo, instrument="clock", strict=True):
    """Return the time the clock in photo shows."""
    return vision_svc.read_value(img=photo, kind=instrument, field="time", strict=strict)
2:26
